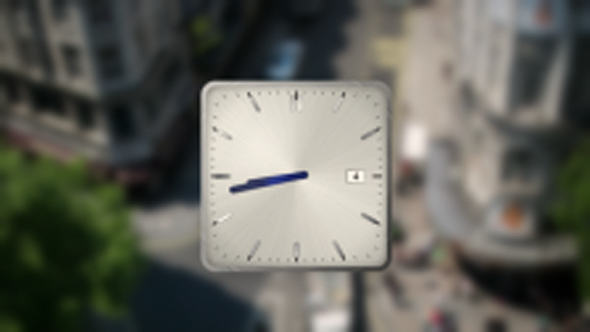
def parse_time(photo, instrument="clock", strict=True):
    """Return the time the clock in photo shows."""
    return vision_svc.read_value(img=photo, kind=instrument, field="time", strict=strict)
8:43
